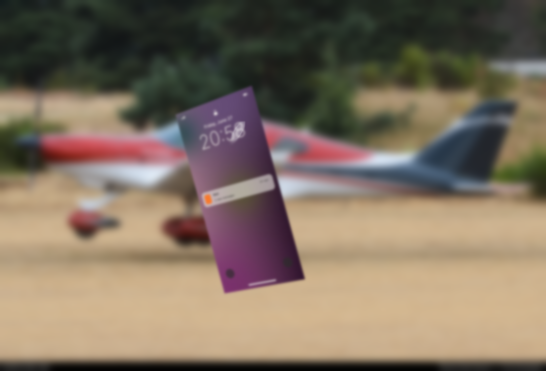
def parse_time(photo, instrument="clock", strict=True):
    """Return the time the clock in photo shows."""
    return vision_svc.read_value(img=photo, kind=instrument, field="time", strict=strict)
20:58
